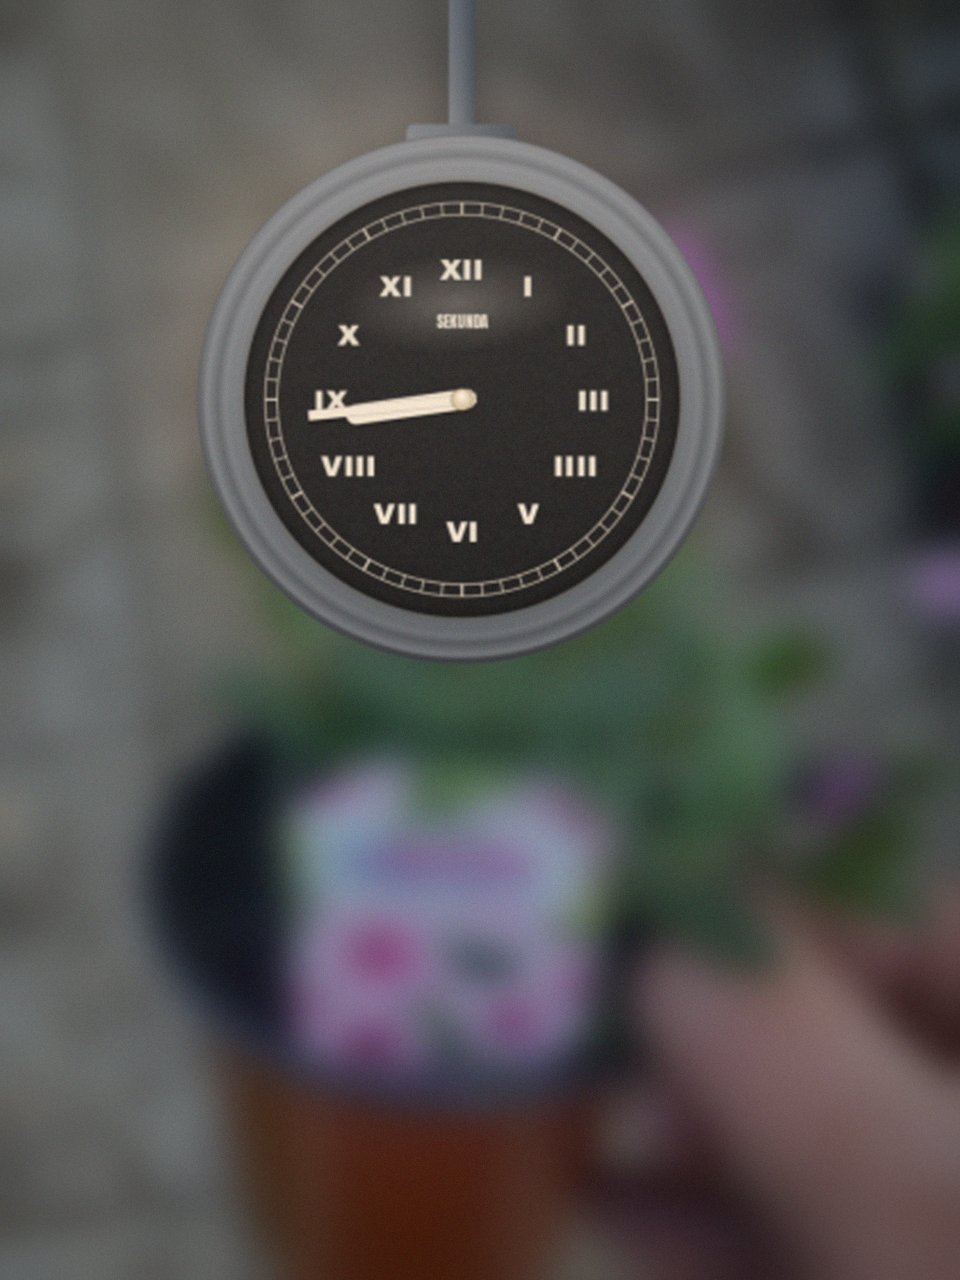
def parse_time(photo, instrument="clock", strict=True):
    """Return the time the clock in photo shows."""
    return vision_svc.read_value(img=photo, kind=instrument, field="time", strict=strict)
8:44
